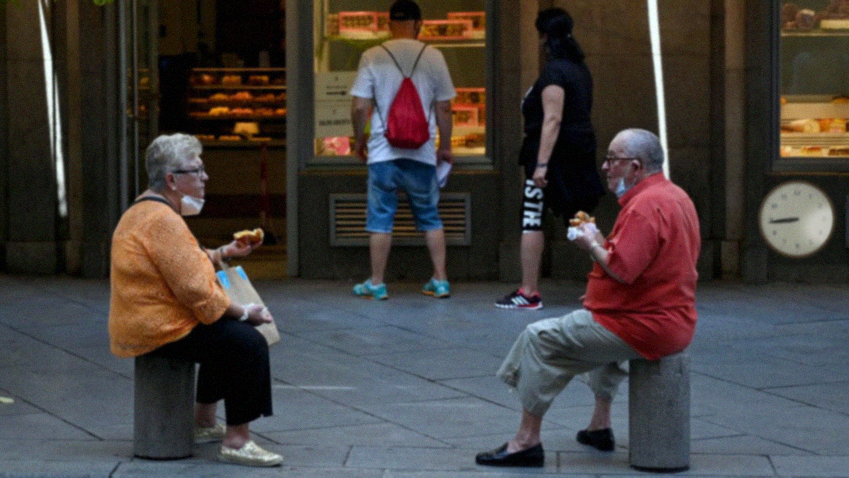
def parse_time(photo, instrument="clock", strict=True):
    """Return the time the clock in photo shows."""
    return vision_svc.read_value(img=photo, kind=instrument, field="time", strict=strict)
8:44
